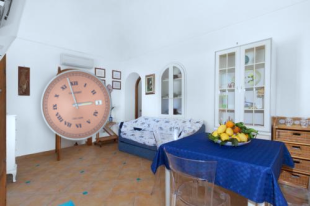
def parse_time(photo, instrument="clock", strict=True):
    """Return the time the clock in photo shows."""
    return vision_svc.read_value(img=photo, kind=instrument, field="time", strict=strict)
2:58
